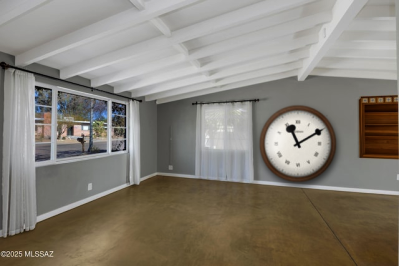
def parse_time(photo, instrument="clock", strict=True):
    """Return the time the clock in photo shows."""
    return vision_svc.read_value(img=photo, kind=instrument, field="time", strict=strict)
11:10
